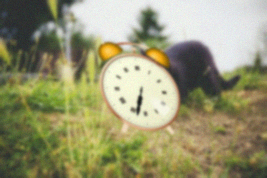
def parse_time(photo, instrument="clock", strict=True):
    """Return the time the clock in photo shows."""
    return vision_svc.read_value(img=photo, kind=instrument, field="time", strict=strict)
6:33
